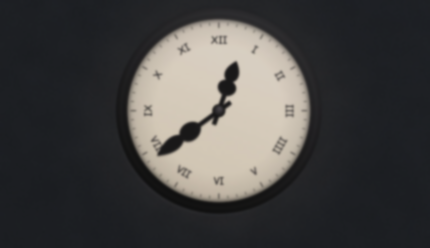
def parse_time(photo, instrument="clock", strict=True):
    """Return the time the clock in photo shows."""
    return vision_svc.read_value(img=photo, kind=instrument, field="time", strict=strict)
12:39
